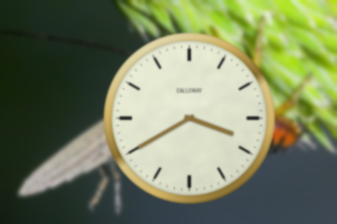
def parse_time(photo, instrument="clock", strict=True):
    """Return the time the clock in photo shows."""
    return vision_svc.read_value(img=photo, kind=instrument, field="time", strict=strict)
3:40
